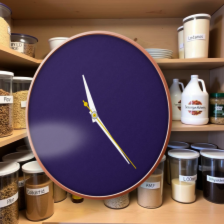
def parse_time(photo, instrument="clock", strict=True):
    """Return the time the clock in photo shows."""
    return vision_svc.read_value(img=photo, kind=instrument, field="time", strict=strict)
11:23:23
